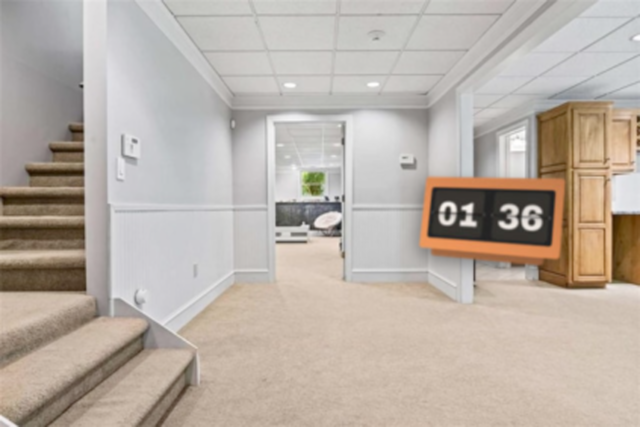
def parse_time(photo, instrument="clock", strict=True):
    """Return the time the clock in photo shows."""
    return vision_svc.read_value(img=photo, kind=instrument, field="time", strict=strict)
1:36
